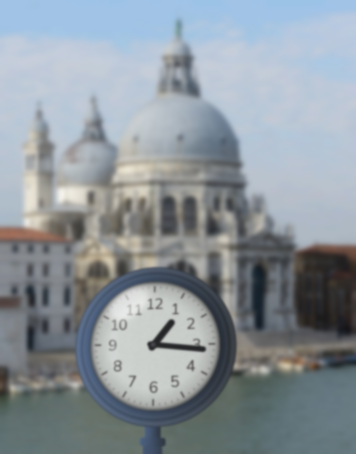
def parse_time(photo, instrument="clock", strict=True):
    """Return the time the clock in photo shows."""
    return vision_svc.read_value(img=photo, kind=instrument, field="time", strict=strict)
1:16
